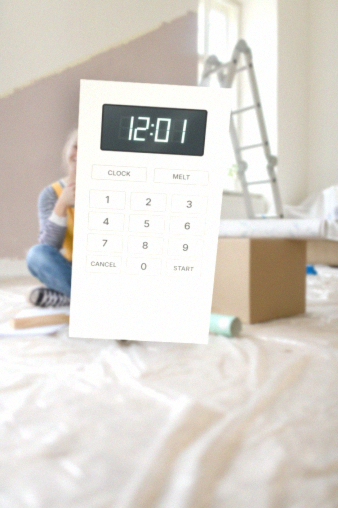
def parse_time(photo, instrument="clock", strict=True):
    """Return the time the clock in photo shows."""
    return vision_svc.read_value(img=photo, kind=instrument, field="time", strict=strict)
12:01
